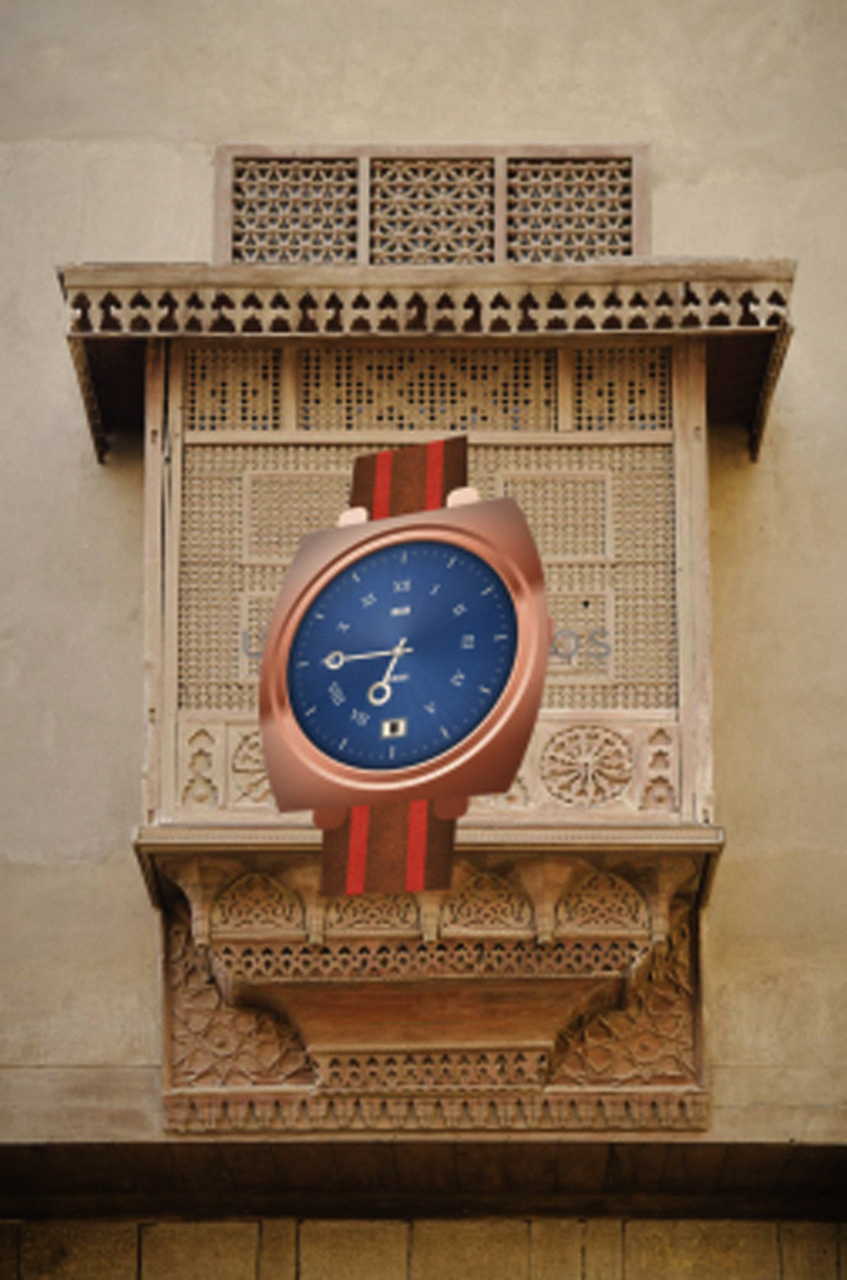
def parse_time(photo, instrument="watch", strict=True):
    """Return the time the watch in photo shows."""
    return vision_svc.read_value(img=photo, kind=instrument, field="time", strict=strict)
6:45
